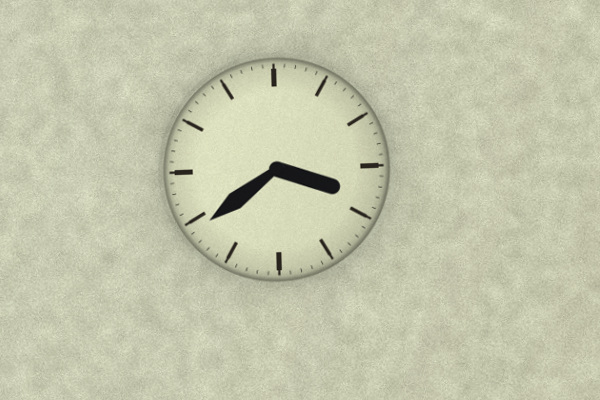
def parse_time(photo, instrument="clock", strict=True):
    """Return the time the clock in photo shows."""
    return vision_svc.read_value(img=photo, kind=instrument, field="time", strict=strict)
3:39
